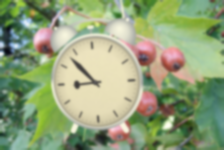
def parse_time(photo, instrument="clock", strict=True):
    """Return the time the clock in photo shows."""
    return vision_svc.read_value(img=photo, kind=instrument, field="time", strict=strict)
8:53
